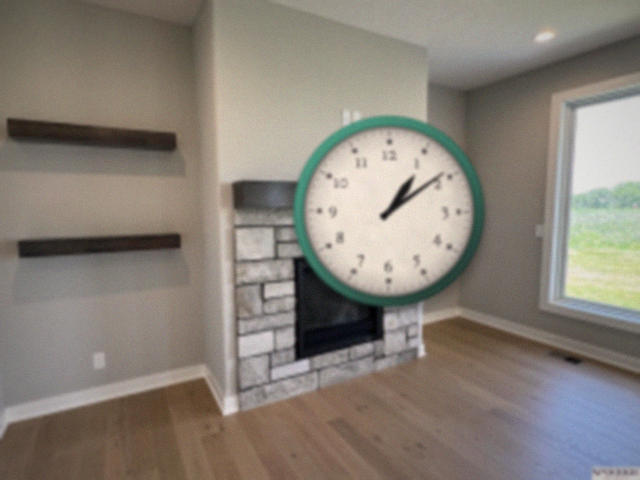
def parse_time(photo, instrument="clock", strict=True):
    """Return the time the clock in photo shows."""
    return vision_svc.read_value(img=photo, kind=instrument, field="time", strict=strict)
1:09
